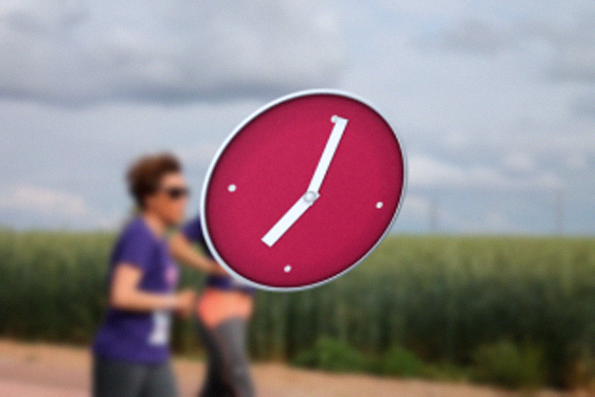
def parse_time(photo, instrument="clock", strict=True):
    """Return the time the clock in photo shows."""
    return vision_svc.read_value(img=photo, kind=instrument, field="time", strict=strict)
7:01
